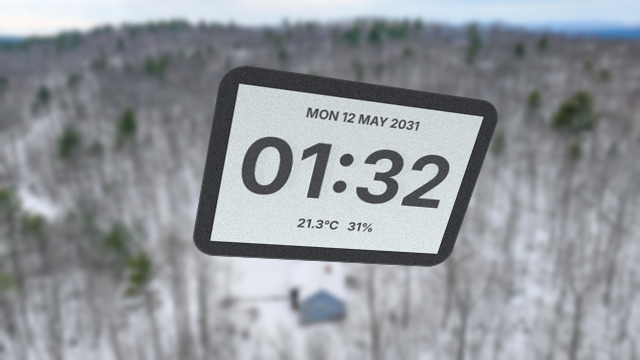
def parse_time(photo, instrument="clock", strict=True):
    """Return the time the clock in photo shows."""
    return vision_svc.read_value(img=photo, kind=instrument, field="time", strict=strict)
1:32
